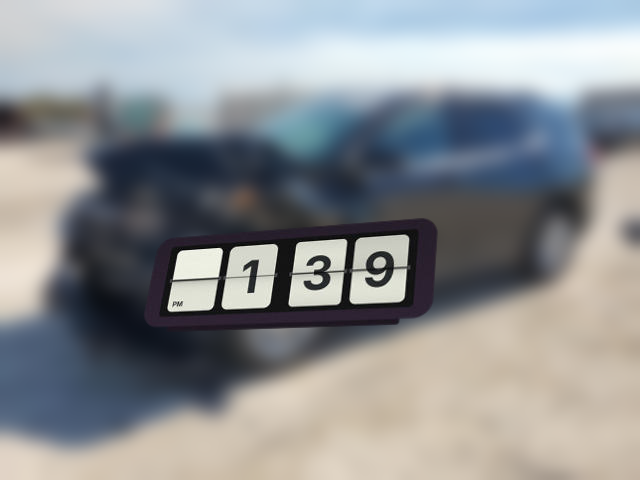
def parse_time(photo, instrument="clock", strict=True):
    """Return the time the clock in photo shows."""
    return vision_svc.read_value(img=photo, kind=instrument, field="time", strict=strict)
1:39
